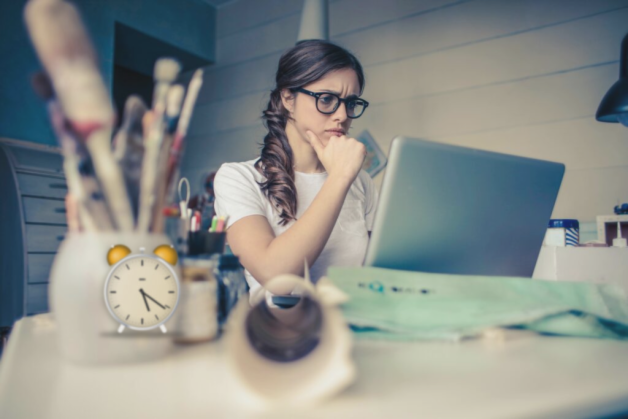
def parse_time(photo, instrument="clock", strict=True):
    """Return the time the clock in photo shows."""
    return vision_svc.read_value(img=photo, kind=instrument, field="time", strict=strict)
5:21
